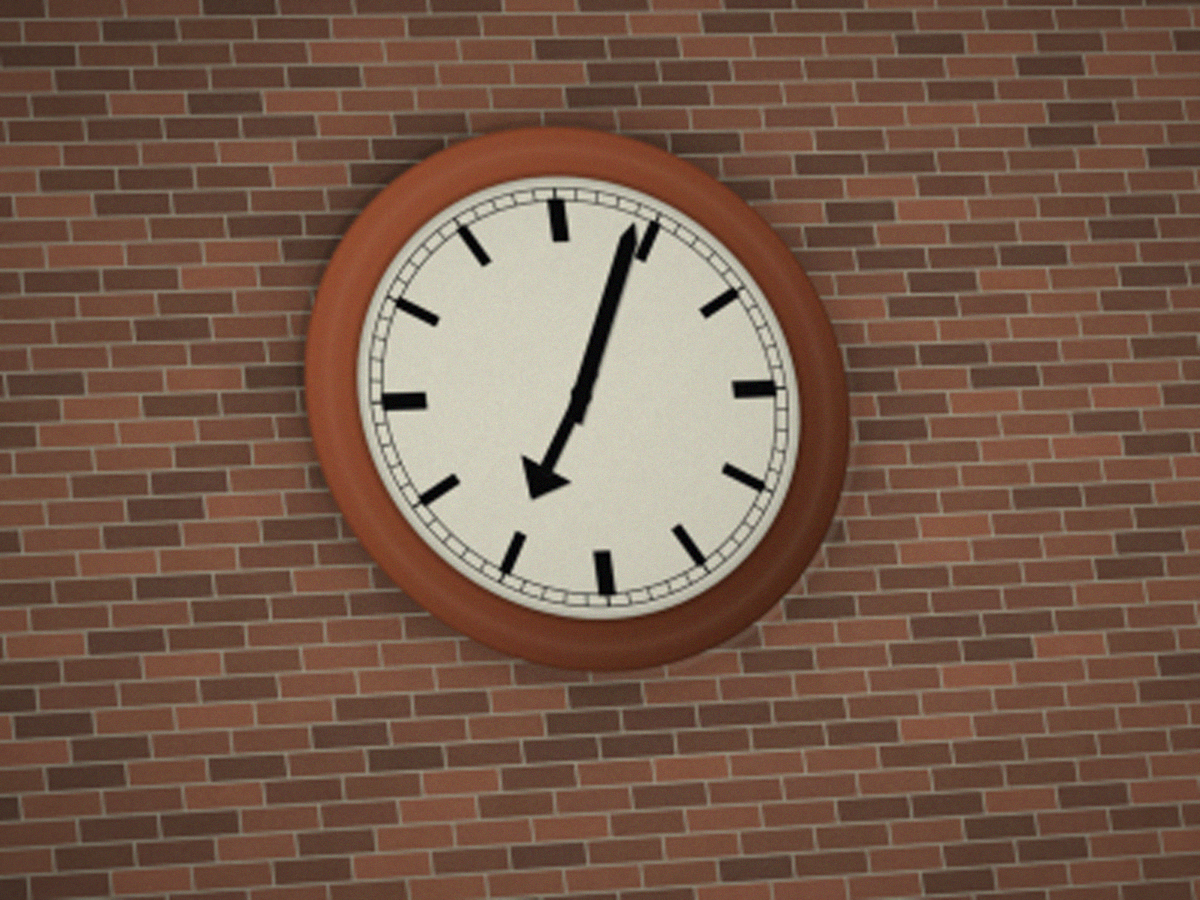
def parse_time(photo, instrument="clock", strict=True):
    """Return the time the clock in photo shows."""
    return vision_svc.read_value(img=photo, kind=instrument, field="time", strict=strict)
7:04
